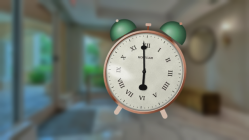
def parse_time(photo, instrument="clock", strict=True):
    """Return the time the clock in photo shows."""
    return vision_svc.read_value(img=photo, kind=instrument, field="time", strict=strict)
5:59
